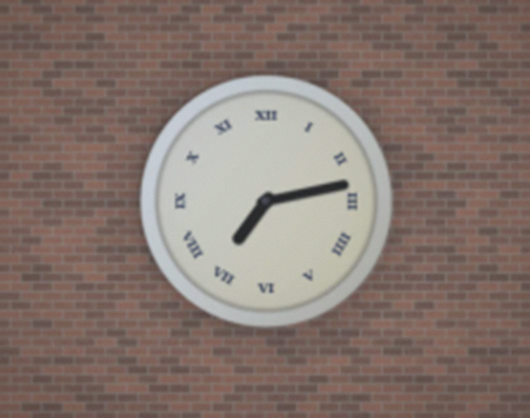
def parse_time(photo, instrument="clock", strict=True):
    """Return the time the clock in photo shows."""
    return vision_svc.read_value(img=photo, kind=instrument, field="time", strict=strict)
7:13
